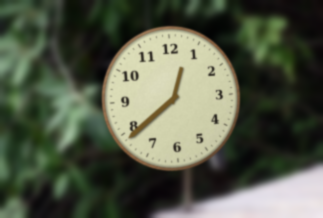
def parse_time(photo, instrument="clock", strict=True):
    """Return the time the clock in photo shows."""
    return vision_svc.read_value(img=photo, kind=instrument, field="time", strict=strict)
12:39
